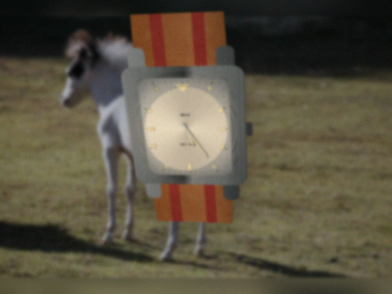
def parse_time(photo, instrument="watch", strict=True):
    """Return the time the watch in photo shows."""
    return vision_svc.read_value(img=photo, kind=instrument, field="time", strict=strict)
5:25
